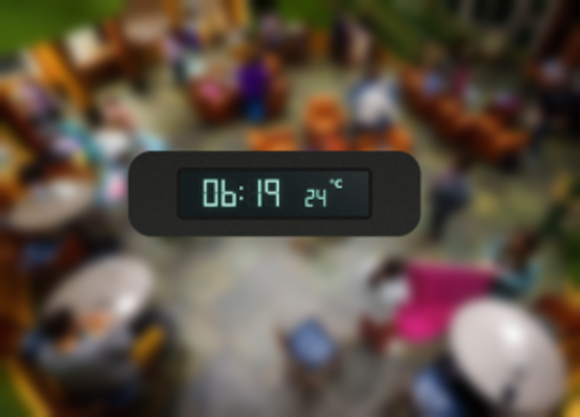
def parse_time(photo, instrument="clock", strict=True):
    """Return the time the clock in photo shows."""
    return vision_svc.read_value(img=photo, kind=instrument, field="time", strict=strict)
6:19
